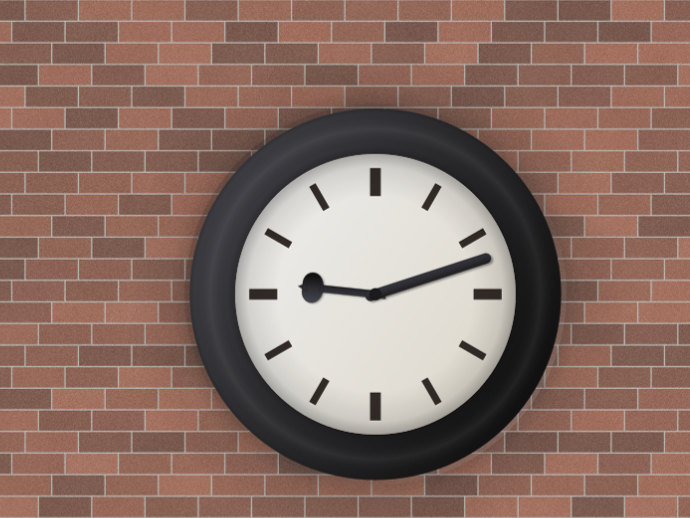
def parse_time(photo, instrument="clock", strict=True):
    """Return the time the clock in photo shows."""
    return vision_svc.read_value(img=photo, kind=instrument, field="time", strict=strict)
9:12
